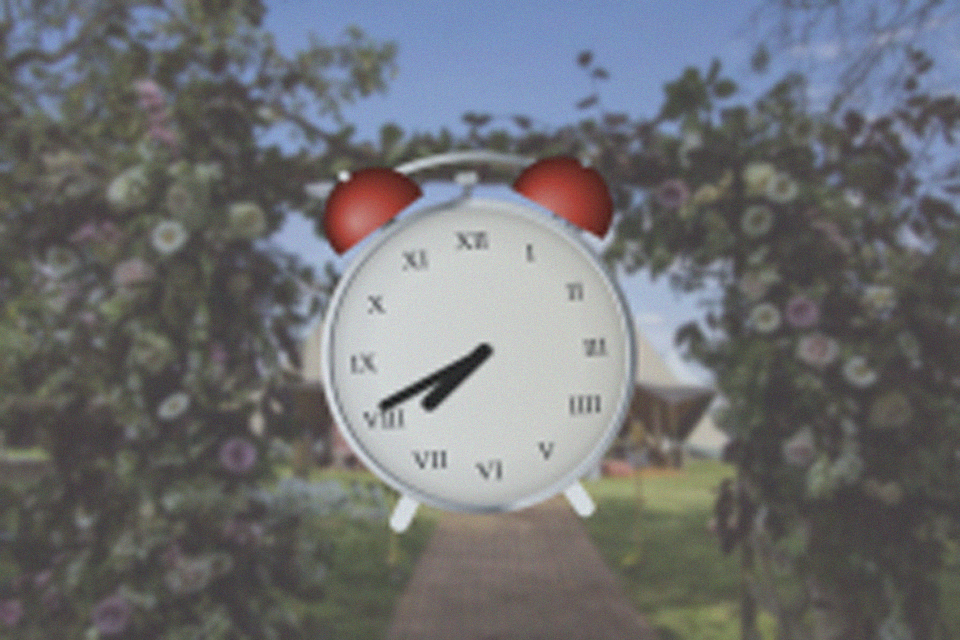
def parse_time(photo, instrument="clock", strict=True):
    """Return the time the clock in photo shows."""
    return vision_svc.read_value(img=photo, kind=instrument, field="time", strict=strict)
7:41
